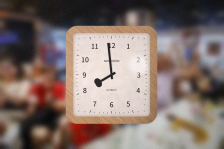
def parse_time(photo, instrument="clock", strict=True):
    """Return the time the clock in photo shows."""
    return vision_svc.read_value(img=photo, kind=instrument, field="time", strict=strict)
7:59
